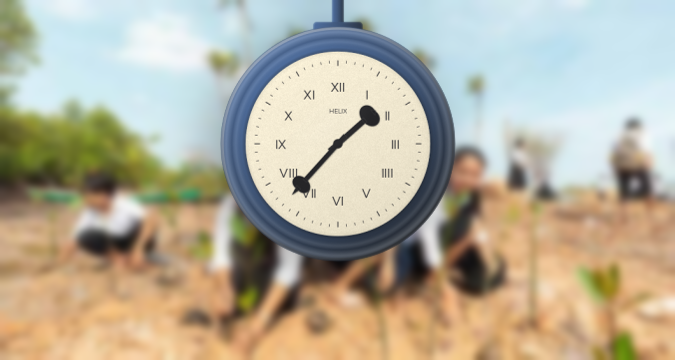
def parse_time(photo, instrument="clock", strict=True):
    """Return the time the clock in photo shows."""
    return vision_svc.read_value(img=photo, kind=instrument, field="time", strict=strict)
1:37
